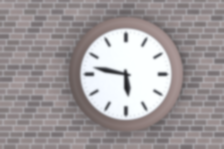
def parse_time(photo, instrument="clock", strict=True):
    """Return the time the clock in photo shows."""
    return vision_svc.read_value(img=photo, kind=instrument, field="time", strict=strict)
5:47
